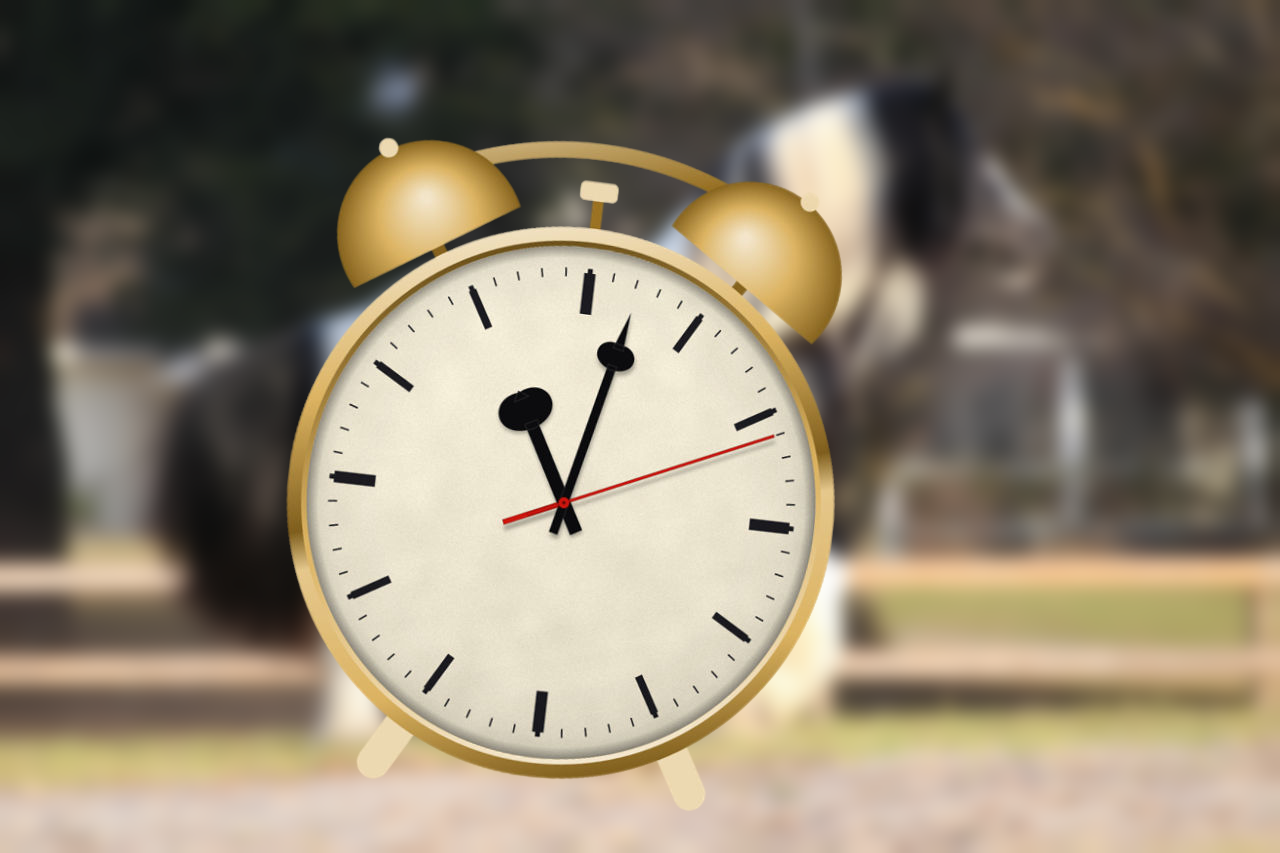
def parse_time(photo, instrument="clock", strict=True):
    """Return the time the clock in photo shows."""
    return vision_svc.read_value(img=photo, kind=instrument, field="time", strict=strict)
11:02:11
